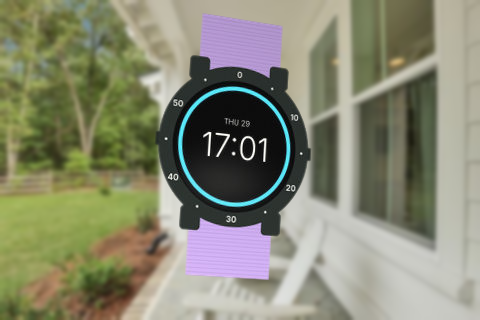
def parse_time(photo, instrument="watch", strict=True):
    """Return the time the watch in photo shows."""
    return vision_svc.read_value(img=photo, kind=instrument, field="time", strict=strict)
17:01
